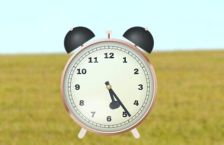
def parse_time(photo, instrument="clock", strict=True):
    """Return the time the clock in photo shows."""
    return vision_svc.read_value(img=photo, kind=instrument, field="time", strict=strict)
5:24
